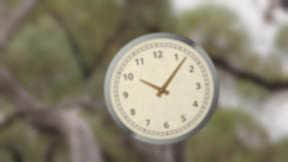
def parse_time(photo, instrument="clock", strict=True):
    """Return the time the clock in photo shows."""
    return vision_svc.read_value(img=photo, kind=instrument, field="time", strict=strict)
10:07
